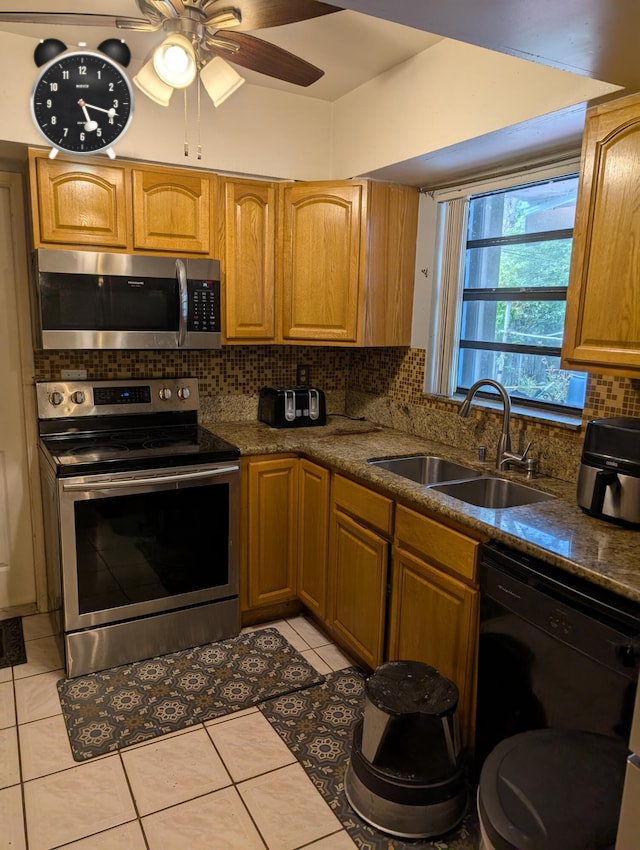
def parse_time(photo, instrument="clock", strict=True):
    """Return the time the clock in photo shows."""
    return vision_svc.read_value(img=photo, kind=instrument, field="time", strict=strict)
5:18
